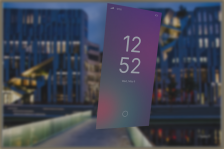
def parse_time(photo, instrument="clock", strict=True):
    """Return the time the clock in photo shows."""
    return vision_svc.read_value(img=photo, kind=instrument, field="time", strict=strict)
12:52
